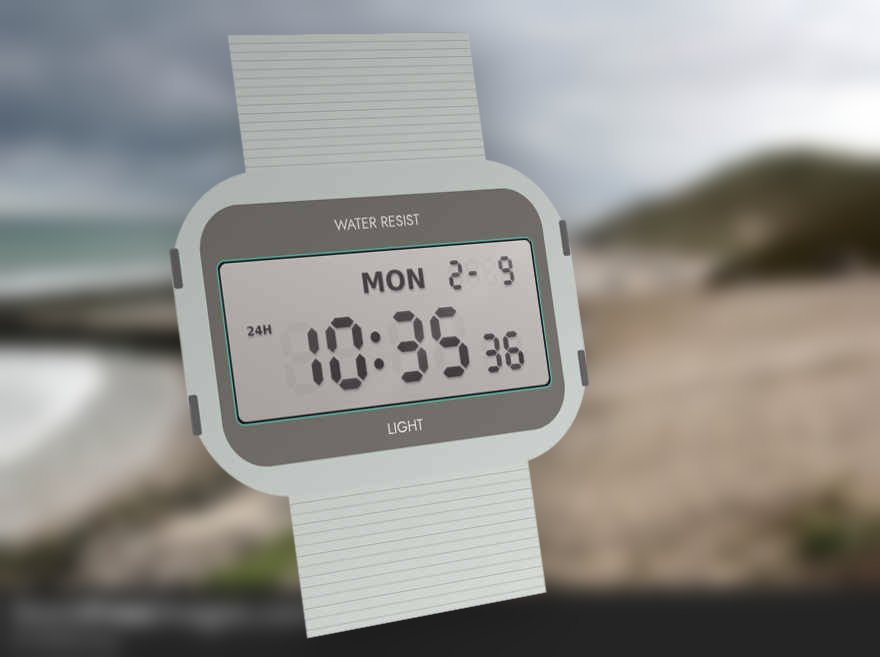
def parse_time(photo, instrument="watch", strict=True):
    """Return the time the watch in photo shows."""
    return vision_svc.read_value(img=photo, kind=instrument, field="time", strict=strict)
10:35:36
